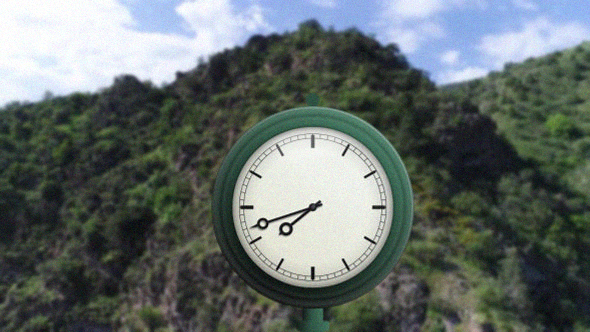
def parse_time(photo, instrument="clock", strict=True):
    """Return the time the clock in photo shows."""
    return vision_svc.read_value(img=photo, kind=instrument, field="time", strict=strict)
7:42
